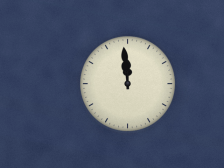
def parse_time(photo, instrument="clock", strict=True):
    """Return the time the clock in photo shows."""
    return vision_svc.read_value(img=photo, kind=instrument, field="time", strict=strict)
11:59
